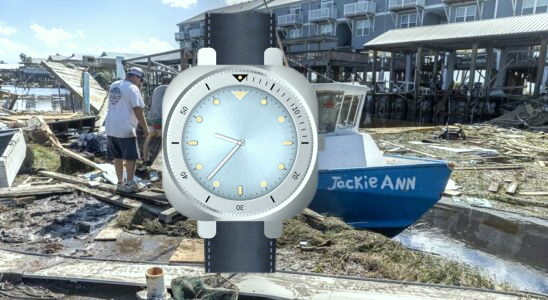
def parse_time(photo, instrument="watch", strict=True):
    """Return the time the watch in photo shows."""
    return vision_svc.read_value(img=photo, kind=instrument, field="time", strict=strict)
9:37
